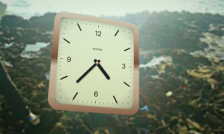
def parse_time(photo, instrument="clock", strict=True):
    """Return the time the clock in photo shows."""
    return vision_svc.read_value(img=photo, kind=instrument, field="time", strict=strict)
4:37
